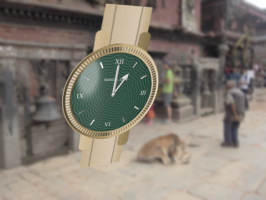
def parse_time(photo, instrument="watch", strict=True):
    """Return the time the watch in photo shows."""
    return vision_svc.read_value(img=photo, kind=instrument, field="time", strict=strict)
1:00
